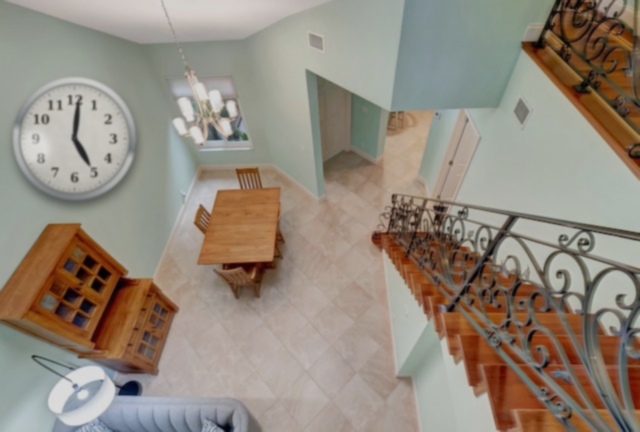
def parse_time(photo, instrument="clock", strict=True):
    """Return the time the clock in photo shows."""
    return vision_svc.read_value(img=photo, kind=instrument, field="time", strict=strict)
5:01
